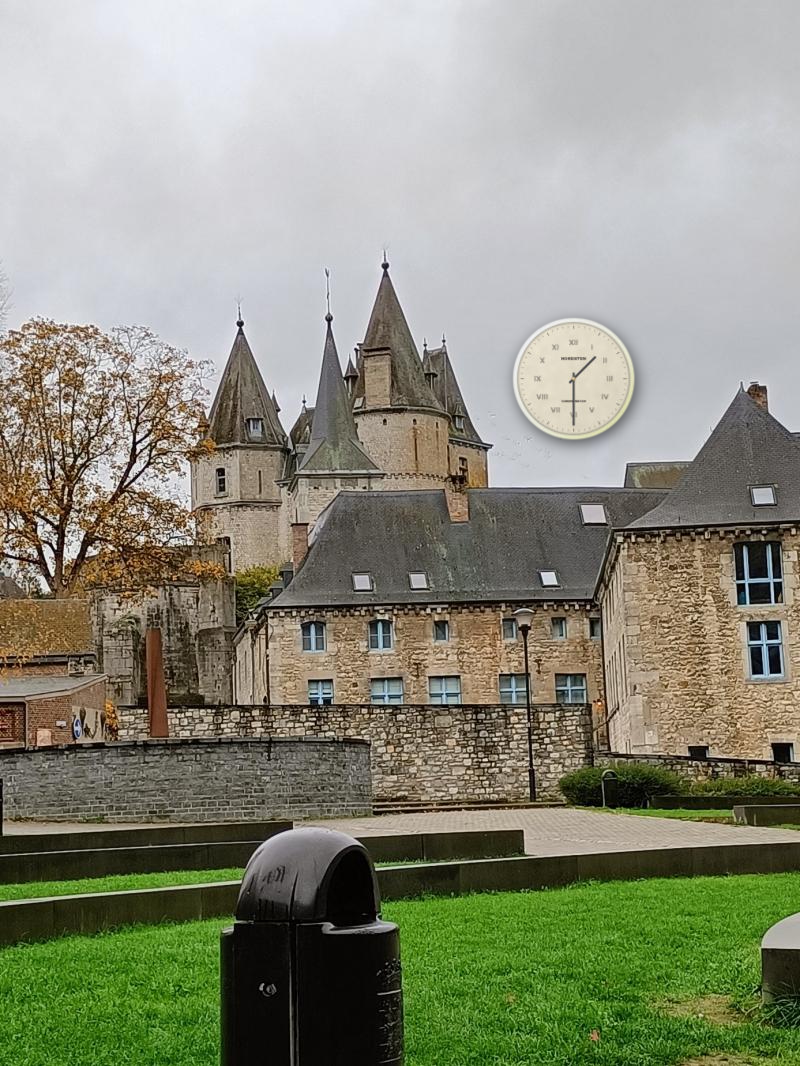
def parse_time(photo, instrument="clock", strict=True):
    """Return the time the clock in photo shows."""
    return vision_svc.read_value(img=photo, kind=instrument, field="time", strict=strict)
1:30
